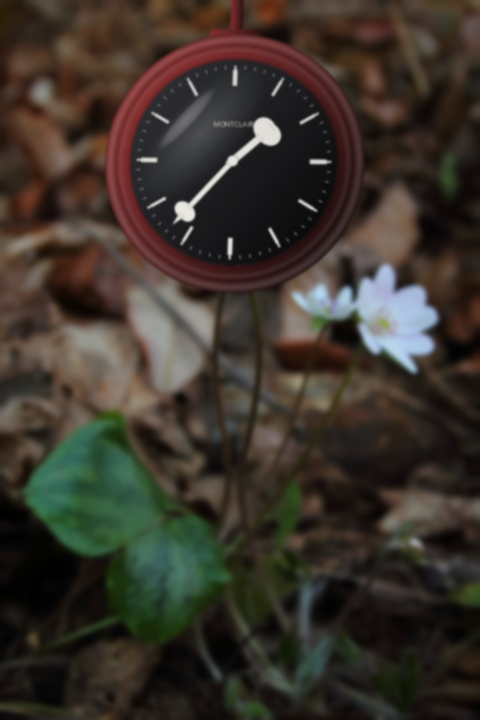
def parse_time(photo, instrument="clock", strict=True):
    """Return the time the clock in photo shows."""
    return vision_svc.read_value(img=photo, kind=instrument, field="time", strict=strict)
1:37
